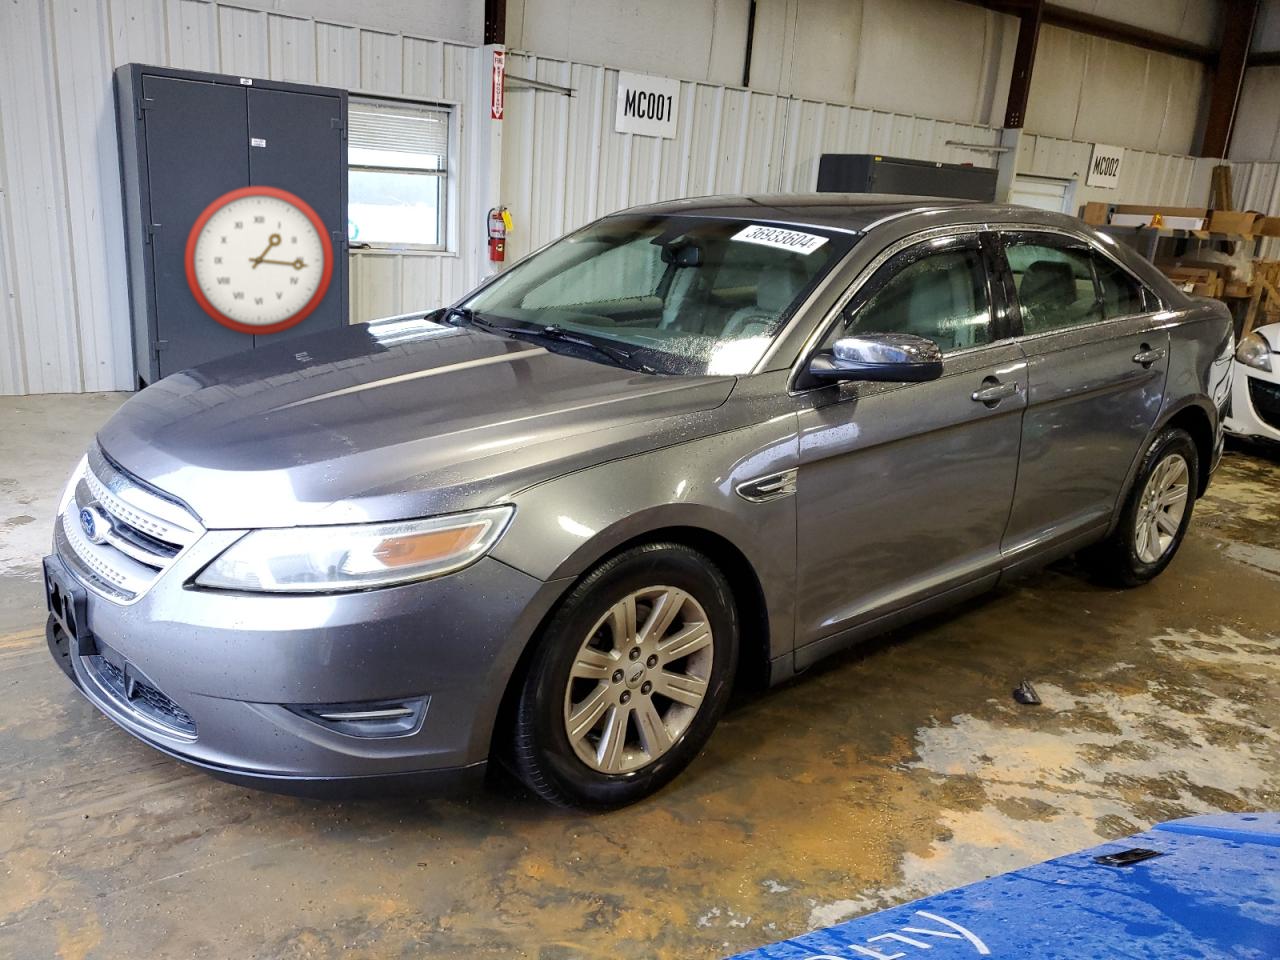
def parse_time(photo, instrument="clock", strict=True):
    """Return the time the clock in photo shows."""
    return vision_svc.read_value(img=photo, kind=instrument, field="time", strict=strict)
1:16
